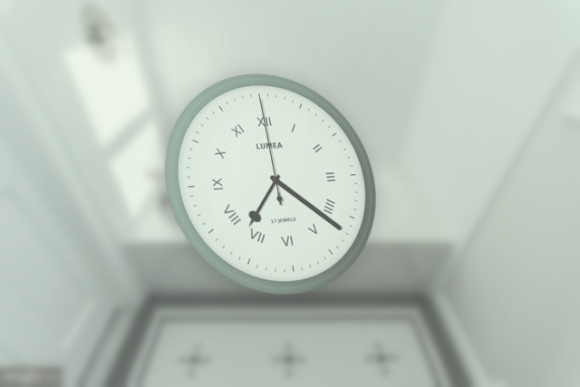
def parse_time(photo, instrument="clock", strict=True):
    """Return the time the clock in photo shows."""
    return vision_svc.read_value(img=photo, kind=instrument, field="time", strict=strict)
7:22:00
